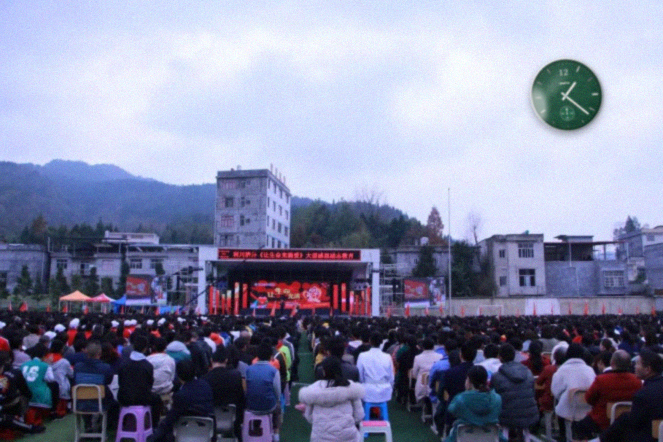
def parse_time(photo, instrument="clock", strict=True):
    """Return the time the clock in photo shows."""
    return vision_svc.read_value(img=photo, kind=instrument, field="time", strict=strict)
1:22
